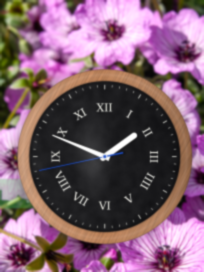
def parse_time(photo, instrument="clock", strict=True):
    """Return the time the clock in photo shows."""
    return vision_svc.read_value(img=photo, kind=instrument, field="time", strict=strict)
1:48:43
